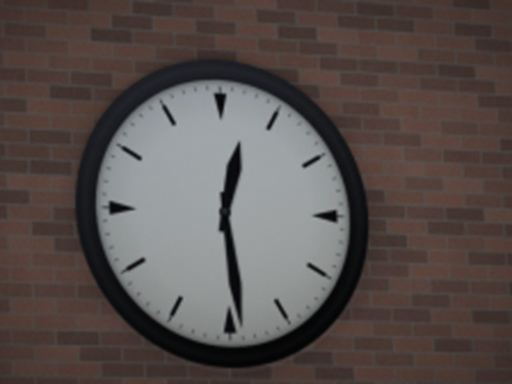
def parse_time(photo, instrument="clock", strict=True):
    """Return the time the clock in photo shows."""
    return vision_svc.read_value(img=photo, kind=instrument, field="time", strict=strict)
12:29
